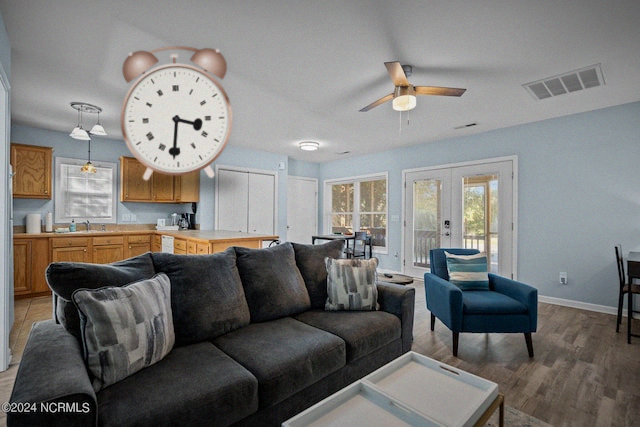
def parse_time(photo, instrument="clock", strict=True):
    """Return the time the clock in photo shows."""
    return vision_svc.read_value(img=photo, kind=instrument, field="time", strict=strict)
3:31
